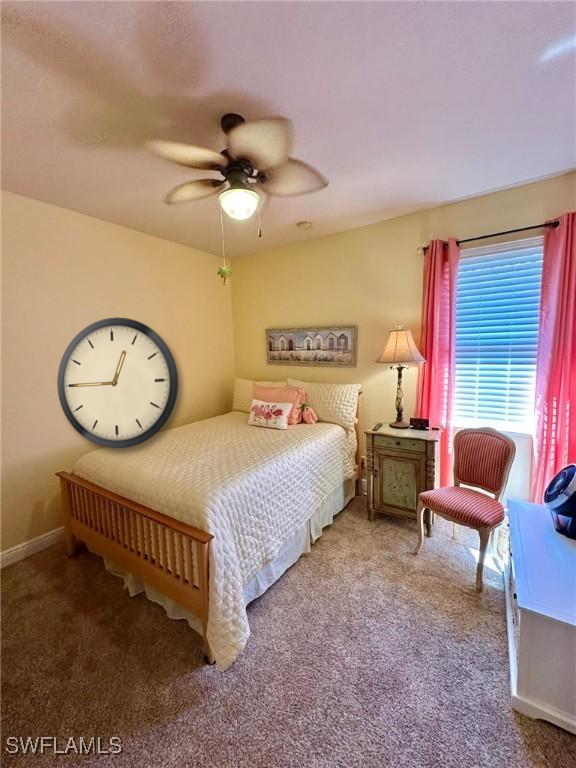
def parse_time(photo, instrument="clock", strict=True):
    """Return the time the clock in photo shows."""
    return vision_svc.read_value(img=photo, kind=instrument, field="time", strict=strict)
12:45
